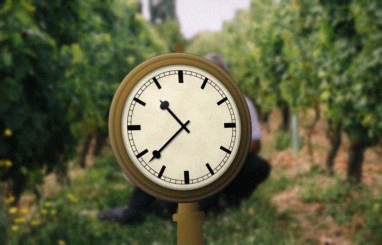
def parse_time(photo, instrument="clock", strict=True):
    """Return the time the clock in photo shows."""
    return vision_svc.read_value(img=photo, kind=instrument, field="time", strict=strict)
10:38
